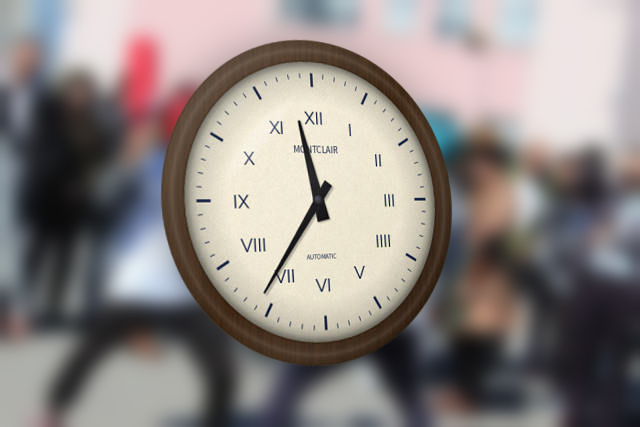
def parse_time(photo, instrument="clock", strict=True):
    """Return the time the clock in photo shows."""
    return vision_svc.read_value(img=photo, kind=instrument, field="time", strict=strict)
11:36
